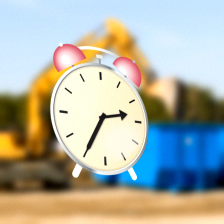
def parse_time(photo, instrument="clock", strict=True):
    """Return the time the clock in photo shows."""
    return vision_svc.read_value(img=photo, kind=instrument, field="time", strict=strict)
2:35
